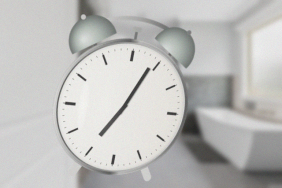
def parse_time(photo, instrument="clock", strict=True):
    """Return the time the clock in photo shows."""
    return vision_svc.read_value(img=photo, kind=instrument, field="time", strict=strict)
7:04
